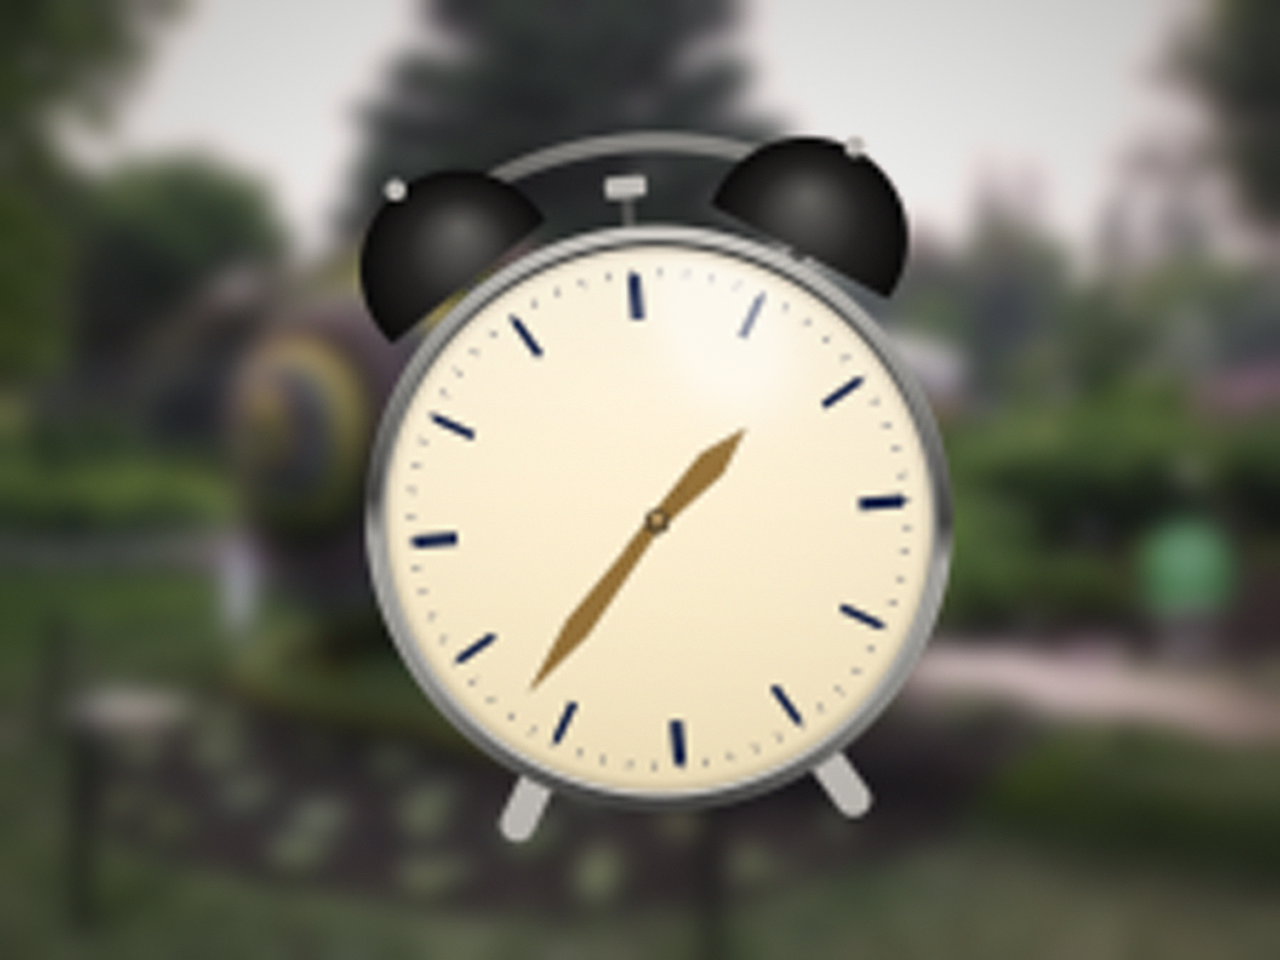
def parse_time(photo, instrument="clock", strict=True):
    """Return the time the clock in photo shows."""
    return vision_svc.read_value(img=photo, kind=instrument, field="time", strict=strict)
1:37
